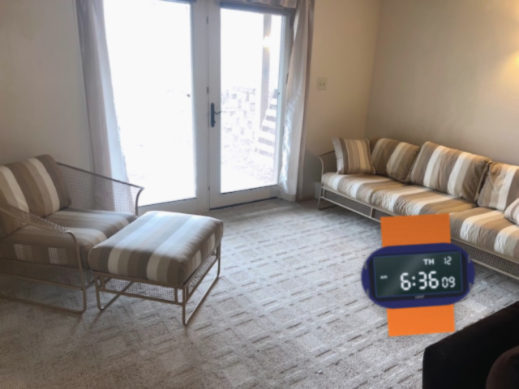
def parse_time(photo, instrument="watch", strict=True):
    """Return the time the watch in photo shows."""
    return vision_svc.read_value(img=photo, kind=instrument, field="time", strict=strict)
6:36:09
